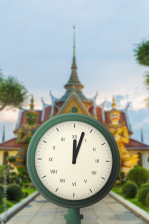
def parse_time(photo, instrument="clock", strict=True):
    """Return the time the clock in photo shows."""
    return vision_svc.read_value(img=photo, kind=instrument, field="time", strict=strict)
12:03
